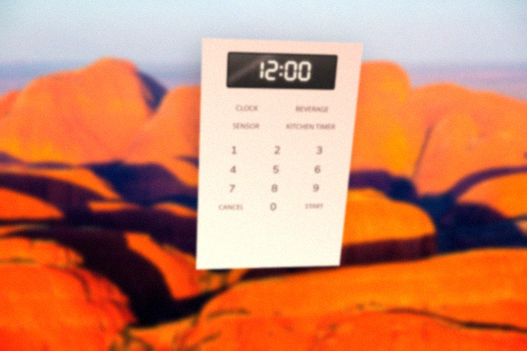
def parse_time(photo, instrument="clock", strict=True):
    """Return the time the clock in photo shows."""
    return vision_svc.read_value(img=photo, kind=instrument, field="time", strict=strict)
12:00
